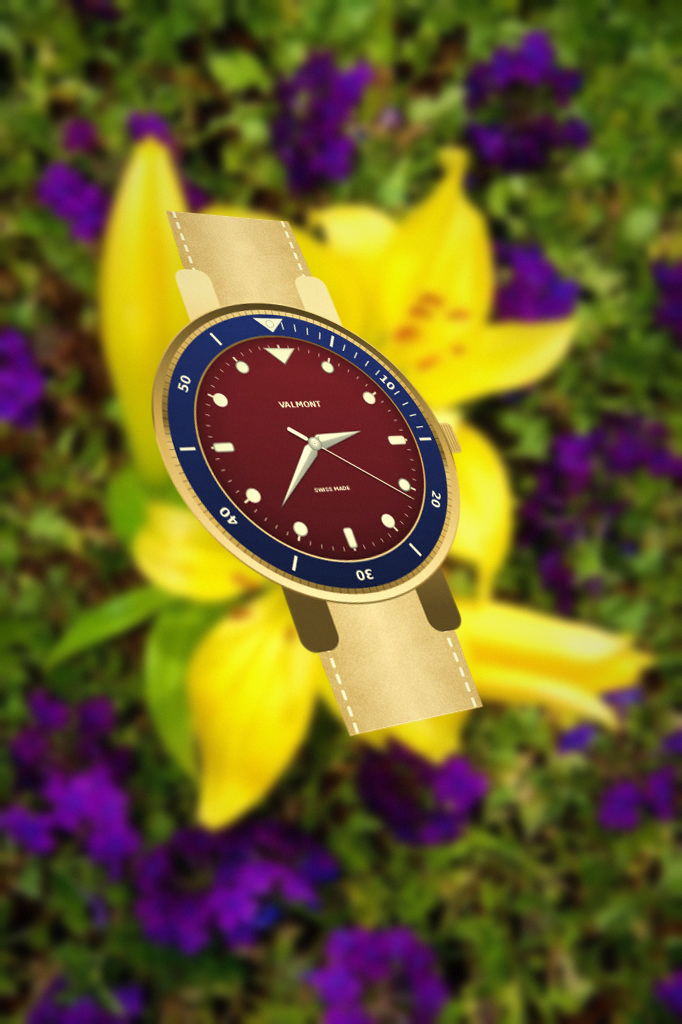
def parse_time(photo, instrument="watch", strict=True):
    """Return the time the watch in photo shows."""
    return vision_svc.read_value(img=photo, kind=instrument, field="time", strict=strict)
2:37:21
